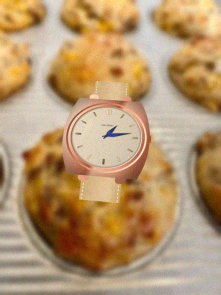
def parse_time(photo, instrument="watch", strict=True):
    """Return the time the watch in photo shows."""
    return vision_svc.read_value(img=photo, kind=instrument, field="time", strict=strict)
1:13
